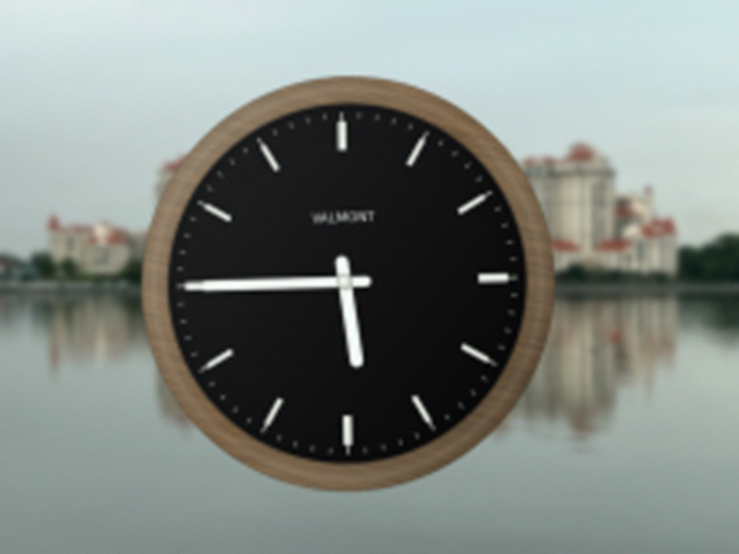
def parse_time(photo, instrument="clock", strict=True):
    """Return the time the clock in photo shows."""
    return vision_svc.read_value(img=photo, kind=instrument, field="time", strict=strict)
5:45
